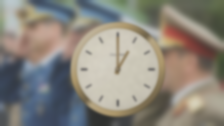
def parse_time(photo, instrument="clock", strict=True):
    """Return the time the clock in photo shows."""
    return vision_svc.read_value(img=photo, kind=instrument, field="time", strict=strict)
1:00
